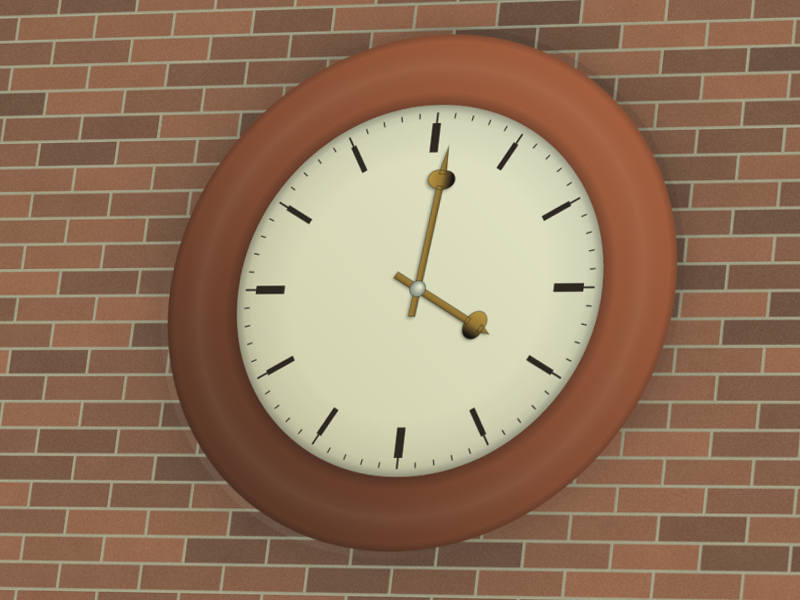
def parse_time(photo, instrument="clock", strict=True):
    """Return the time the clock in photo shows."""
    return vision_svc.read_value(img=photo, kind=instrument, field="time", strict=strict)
4:01
